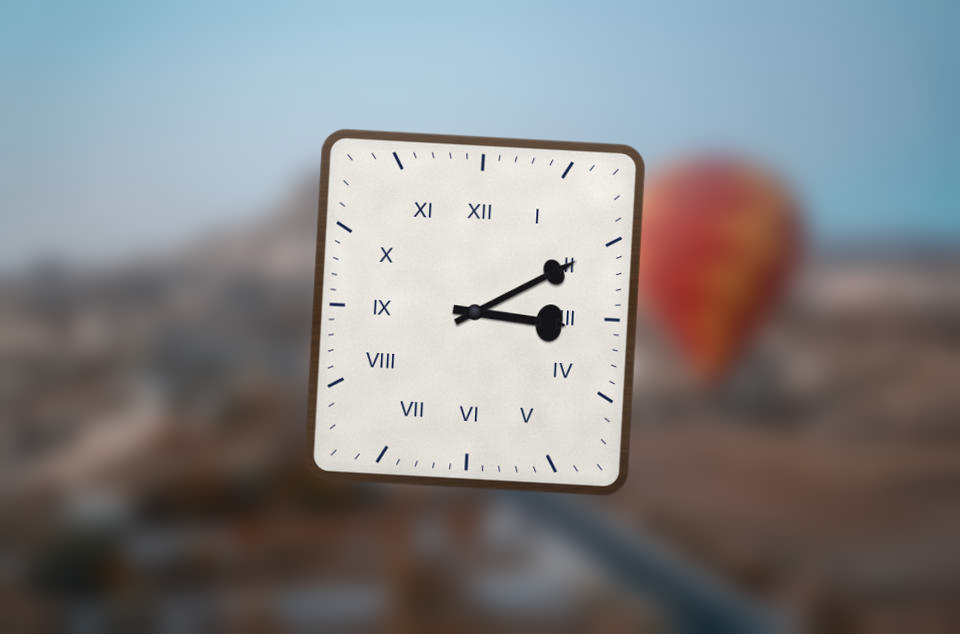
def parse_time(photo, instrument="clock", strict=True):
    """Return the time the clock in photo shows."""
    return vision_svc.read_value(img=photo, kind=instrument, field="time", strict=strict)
3:10
